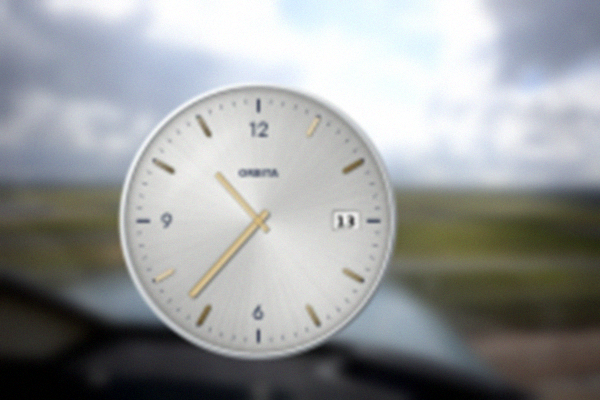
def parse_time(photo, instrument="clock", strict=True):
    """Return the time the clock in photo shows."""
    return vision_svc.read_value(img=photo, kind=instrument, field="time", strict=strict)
10:37
